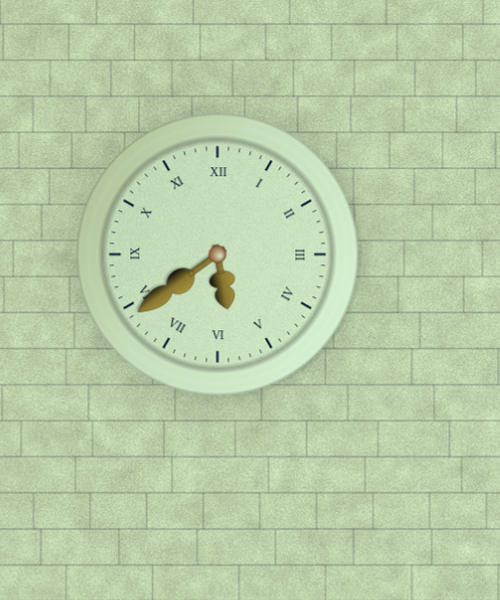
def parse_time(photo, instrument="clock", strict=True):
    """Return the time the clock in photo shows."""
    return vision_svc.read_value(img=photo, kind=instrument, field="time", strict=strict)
5:39
